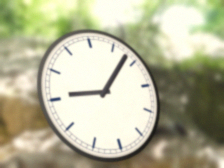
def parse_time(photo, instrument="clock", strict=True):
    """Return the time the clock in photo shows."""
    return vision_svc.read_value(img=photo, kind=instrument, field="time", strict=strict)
9:08
